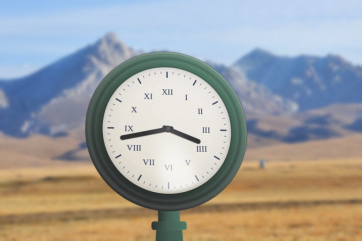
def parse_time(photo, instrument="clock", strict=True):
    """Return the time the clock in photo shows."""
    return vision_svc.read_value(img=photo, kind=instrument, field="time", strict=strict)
3:43
